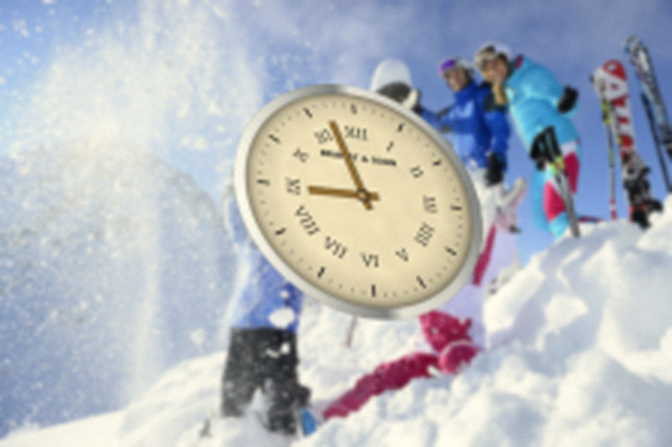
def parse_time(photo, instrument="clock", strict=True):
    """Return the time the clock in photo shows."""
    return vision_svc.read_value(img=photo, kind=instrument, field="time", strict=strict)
8:57
